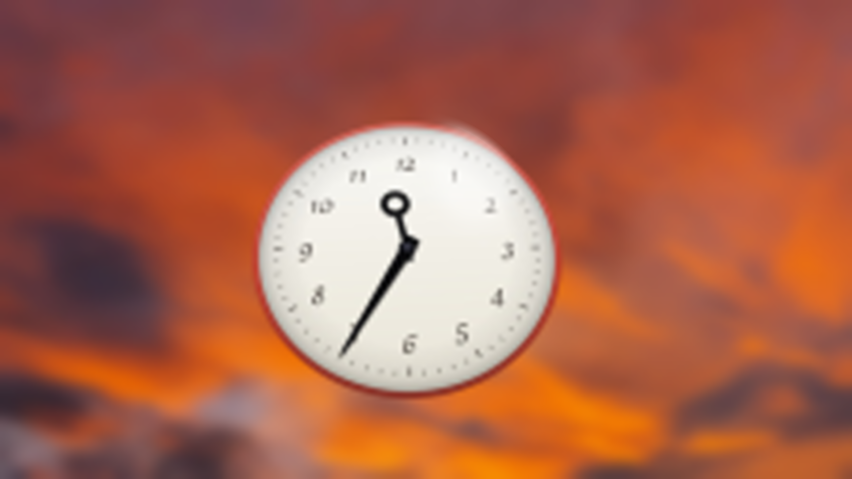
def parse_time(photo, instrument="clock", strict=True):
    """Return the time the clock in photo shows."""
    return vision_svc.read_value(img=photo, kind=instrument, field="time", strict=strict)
11:35
